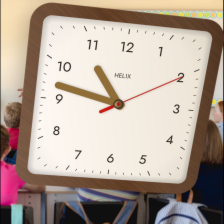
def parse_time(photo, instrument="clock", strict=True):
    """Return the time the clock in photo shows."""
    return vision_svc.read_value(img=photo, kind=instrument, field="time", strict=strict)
10:47:10
